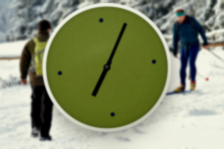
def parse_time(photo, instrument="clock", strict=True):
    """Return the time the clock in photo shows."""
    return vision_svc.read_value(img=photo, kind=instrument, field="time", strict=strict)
7:05
